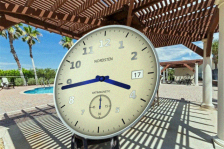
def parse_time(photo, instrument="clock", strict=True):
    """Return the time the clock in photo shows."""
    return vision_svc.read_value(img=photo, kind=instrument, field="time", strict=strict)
3:44
